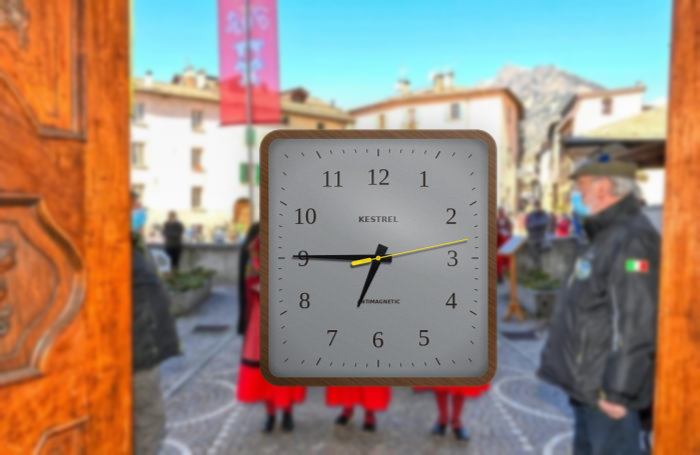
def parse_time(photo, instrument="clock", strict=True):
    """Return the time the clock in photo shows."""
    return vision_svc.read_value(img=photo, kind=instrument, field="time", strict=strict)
6:45:13
